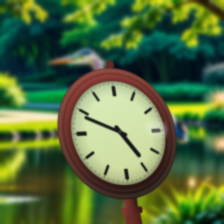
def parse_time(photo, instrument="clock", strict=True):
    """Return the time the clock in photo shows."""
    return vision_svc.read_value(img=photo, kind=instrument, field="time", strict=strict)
4:49
